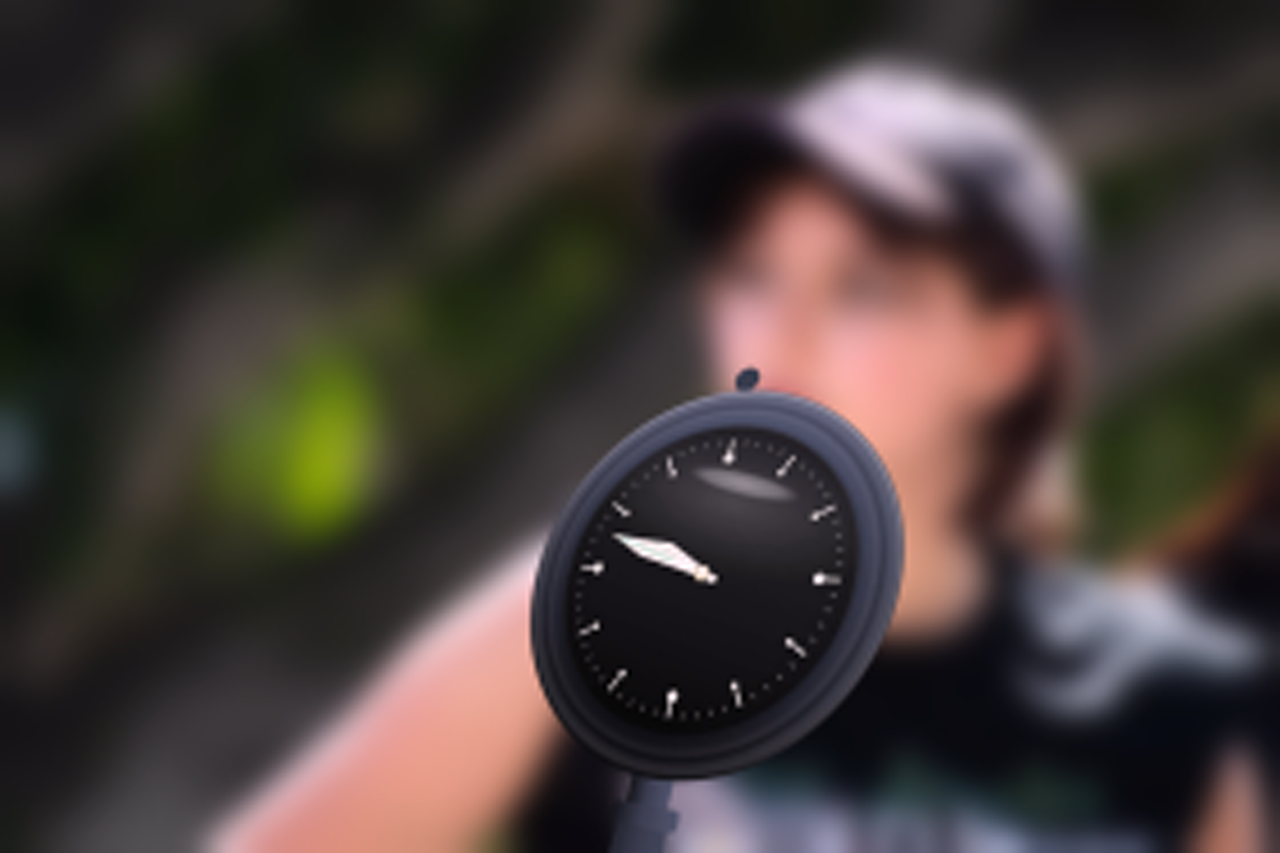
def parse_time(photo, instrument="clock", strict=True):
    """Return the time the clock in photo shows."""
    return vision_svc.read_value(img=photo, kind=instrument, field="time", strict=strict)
9:48
